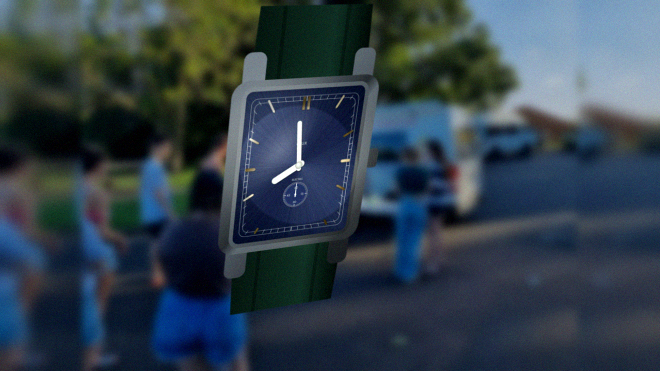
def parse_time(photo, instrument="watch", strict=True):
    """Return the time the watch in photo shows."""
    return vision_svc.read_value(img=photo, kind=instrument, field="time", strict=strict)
7:59
